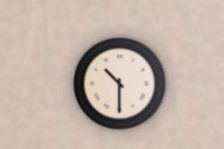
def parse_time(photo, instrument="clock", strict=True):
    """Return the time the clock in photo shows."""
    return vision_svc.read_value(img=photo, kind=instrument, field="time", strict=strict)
10:30
